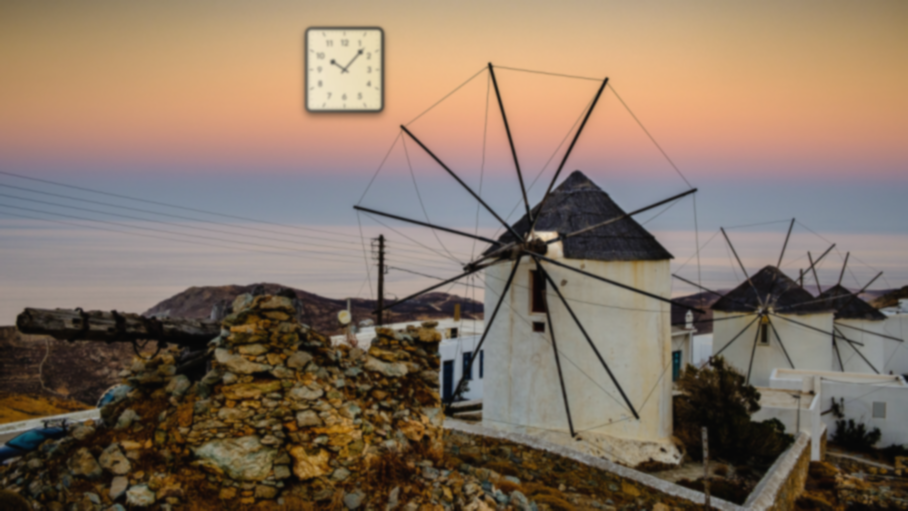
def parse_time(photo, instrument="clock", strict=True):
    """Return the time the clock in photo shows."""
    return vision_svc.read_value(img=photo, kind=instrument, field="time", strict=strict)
10:07
